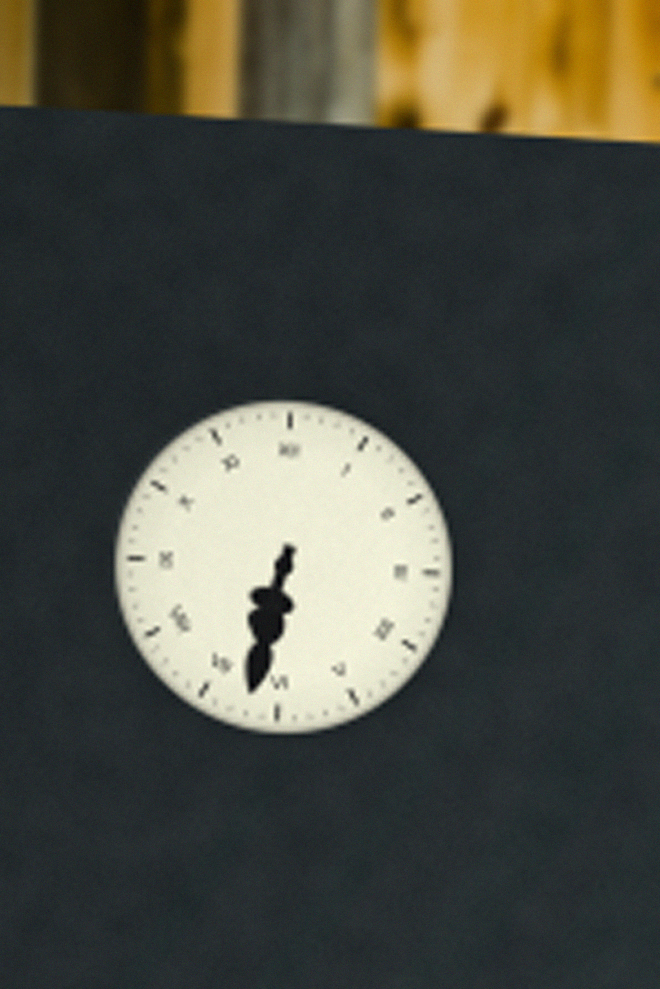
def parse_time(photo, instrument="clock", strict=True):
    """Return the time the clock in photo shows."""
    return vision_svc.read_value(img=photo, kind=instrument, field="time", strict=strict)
6:32
